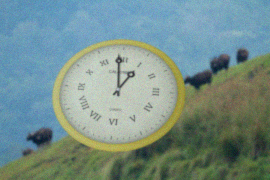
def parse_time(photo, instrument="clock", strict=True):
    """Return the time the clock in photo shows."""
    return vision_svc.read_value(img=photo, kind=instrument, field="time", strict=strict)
12:59
